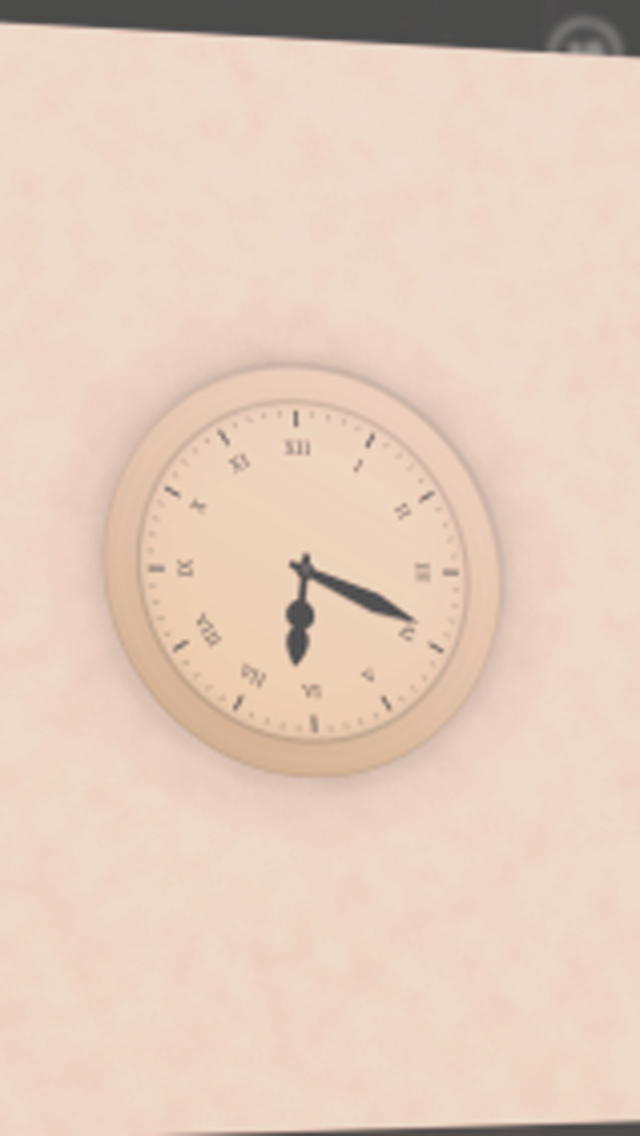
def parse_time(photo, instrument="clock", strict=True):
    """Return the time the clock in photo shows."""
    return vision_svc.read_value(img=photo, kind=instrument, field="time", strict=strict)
6:19
